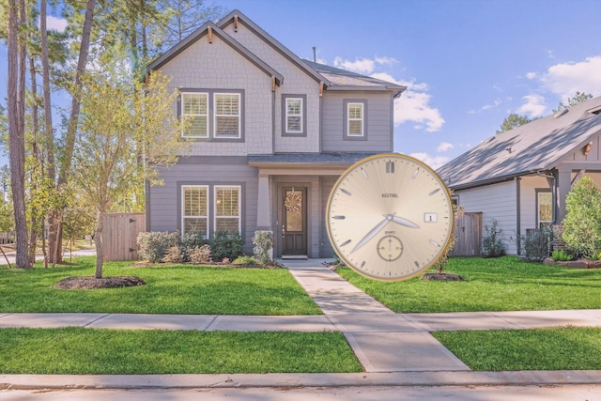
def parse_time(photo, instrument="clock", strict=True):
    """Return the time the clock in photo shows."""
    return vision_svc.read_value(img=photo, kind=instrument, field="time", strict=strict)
3:38
